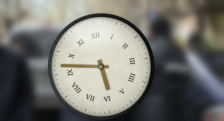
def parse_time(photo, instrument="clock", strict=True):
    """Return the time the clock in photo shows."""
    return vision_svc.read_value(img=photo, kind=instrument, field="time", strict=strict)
5:47
